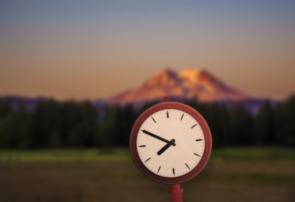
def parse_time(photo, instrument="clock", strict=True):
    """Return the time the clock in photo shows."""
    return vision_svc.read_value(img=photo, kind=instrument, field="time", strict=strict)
7:50
